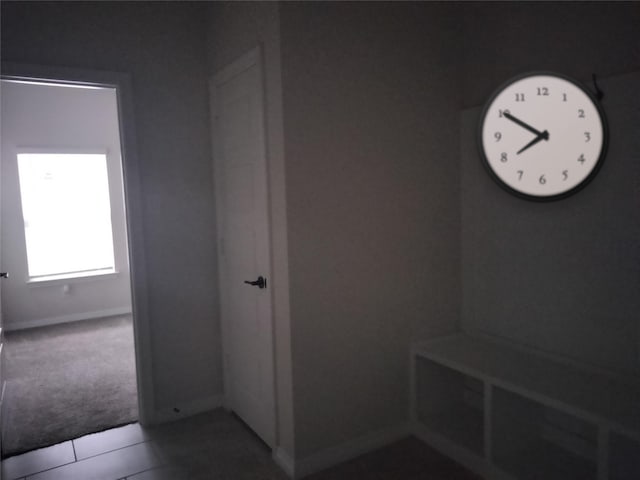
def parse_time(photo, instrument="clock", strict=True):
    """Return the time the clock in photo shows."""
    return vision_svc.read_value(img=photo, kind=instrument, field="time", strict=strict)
7:50
